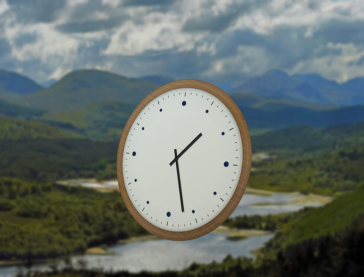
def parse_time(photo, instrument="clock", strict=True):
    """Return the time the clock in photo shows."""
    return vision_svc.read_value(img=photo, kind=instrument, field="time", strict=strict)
1:27
